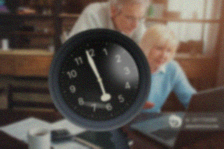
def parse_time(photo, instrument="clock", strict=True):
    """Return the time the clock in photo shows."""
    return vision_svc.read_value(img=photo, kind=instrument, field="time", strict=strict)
5:59
